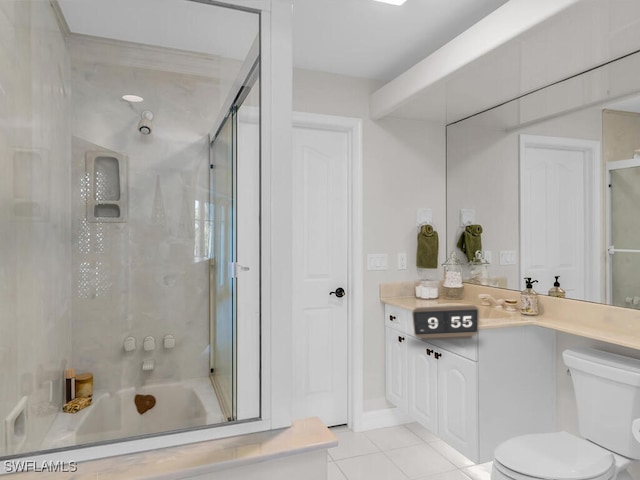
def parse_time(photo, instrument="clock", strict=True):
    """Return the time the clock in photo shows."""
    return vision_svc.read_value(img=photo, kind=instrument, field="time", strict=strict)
9:55
